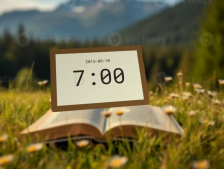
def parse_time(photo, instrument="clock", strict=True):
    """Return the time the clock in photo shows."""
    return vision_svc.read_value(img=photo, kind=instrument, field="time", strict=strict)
7:00
